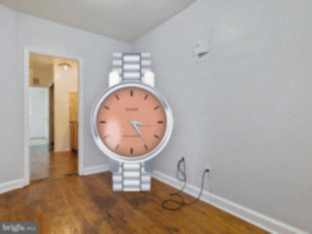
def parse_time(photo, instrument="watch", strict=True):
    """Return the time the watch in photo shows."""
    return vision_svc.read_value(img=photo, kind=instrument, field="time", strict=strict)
3:24
